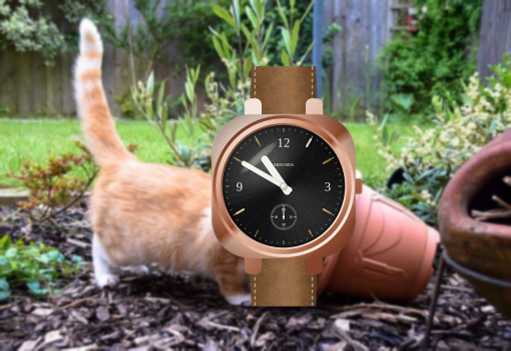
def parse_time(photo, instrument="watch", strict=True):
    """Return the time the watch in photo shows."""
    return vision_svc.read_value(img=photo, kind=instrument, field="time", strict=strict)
10:50
